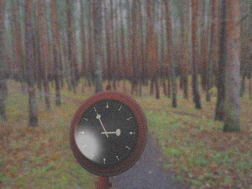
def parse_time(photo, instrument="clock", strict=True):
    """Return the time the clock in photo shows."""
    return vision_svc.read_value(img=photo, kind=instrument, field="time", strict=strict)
2:55
